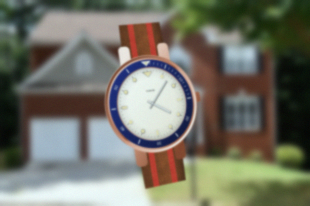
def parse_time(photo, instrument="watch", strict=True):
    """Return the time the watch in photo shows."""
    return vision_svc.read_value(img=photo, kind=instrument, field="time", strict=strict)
4:07
